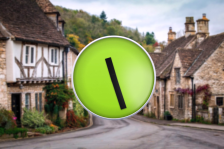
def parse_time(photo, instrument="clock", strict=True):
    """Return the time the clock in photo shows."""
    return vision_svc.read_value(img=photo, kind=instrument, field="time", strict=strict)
11:27
